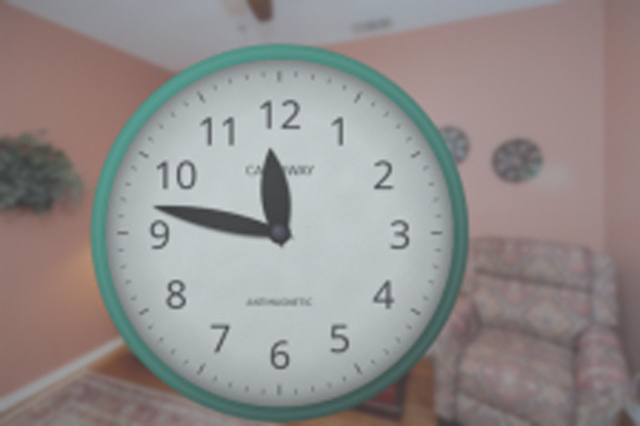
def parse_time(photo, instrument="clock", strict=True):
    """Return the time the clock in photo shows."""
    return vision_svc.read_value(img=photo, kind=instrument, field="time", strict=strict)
11:47
